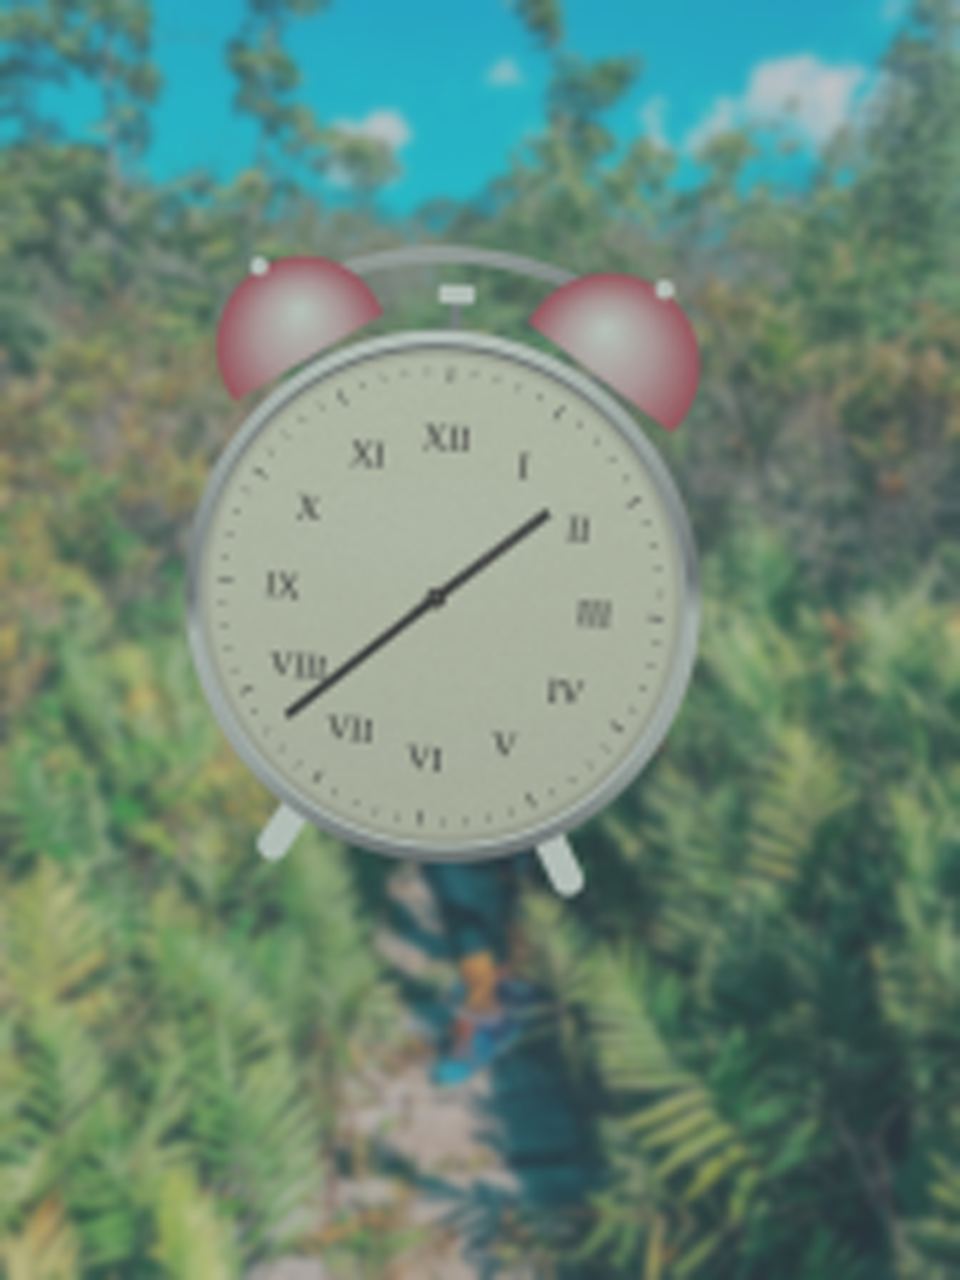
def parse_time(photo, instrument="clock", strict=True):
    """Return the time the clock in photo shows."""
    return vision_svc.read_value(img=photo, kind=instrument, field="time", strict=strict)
1:38
